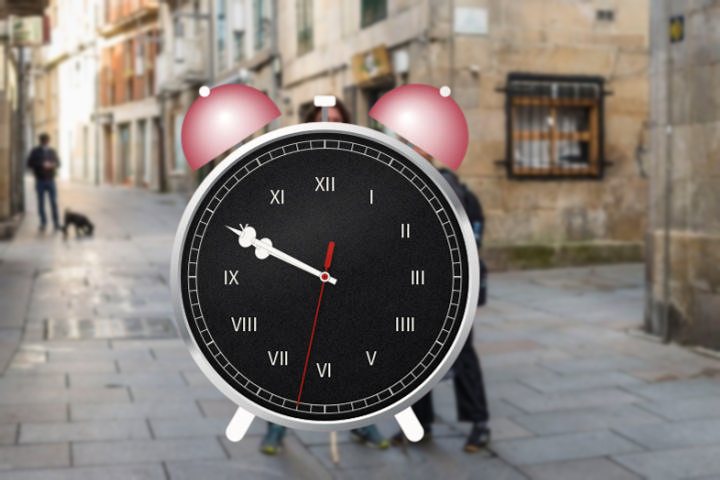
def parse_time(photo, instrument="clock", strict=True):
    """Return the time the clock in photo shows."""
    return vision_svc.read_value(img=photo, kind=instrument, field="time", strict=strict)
9:49:32
